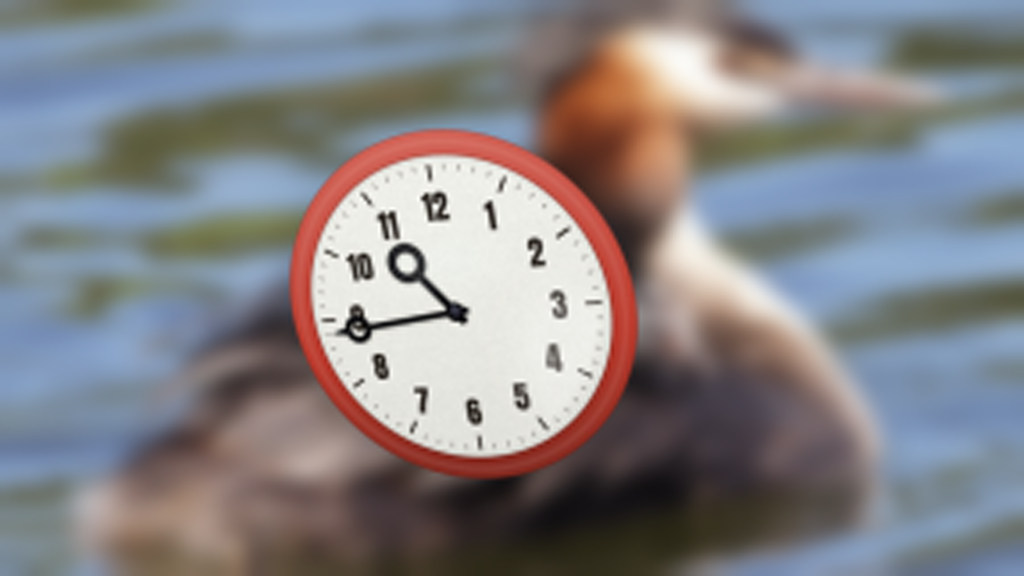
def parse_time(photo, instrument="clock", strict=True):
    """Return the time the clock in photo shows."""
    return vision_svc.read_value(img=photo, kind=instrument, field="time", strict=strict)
10:44
